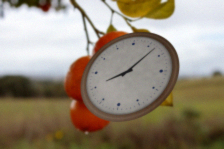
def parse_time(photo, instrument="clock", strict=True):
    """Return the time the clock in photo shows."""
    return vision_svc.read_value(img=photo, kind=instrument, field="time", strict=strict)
8:07
